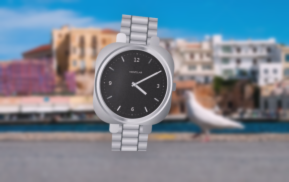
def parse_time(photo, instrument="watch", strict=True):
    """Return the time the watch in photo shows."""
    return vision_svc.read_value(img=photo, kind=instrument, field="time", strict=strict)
4:10
